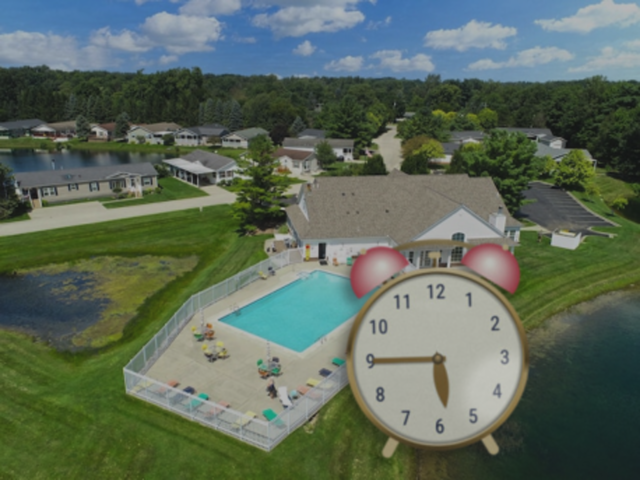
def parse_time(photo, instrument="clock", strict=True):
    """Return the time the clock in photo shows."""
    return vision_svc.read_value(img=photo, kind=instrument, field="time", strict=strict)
5:45
